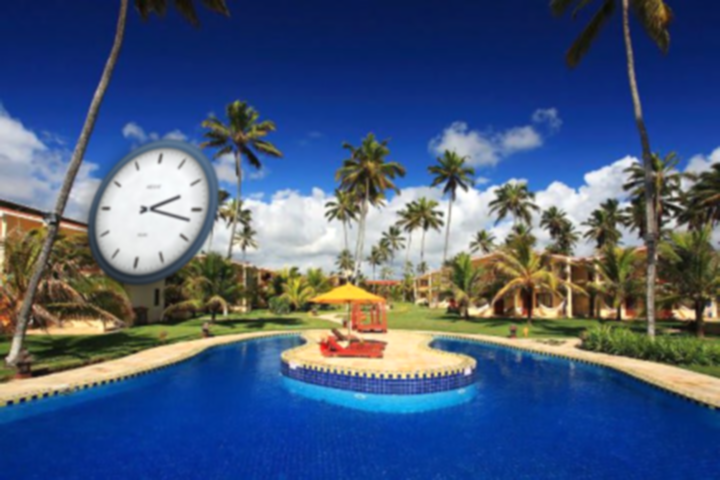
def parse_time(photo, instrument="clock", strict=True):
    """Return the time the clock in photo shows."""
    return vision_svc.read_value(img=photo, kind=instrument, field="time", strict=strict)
2:17
